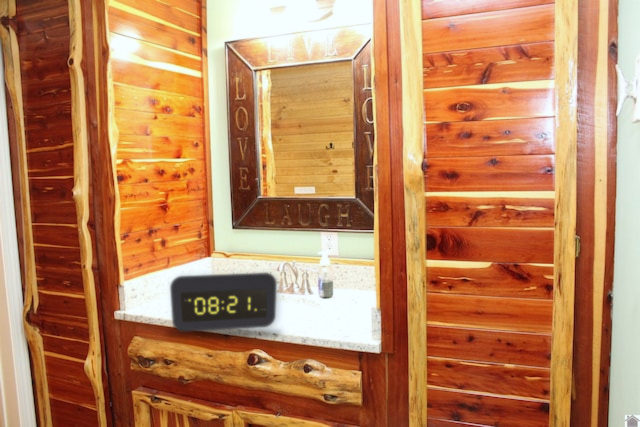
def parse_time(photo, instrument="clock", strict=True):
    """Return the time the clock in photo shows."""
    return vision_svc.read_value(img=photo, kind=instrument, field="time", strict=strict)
8:21
